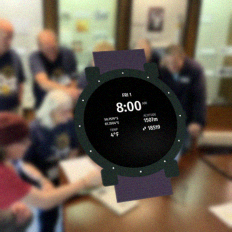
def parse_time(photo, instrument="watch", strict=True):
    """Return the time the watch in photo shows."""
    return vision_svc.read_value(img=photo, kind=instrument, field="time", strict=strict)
8:00
